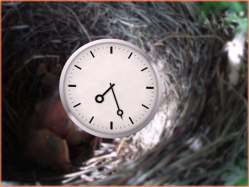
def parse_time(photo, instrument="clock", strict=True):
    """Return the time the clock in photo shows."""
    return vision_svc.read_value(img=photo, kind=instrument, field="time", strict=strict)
7:27
